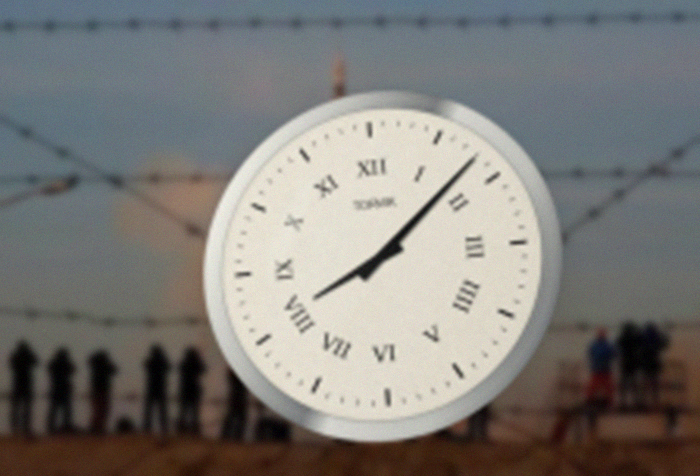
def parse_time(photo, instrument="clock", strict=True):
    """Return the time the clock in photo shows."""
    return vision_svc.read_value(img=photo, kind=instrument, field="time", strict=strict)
8:08
